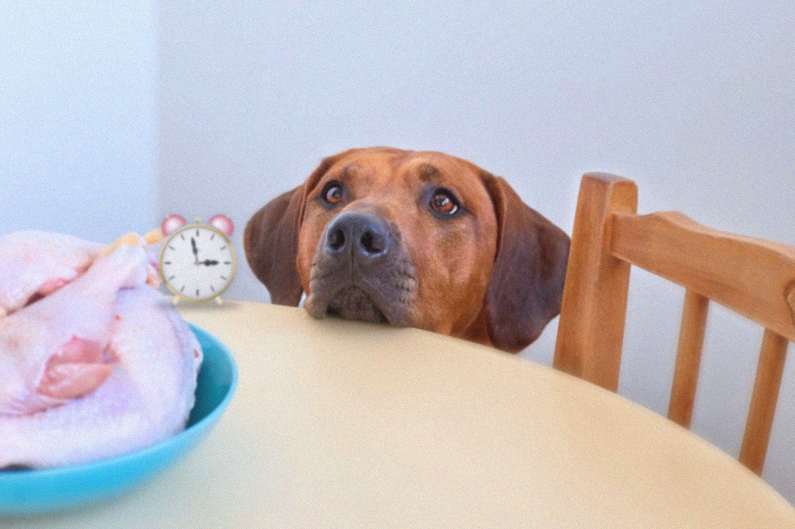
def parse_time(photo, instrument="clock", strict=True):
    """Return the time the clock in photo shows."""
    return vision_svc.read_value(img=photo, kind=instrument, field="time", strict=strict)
2:58
